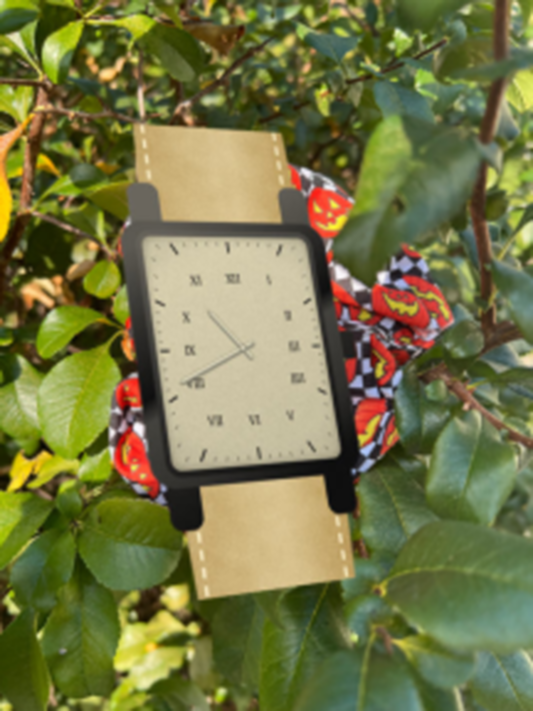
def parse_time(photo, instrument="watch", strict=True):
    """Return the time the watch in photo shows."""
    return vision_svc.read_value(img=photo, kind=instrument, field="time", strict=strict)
10:41
